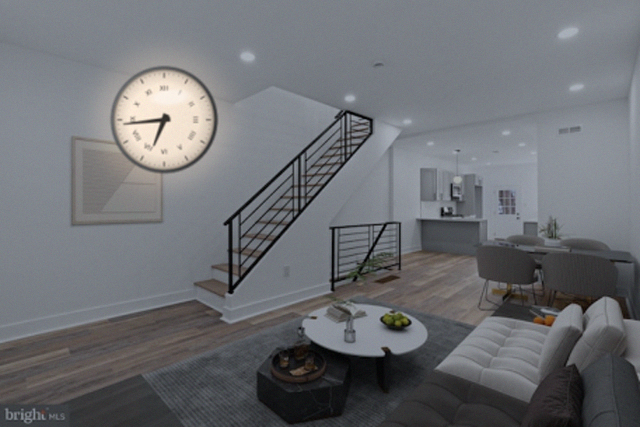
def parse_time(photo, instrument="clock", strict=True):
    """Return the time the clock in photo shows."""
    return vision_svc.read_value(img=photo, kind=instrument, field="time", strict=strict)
6:44
